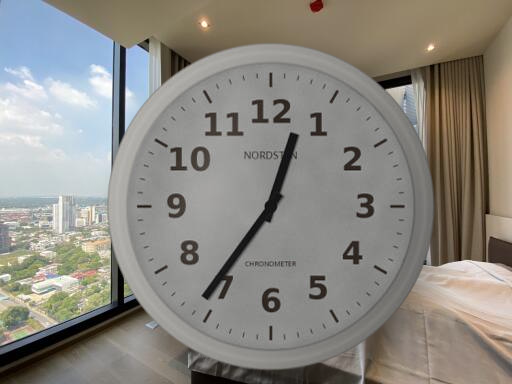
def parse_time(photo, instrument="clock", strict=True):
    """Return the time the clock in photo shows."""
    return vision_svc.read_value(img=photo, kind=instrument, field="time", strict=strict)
12:36
